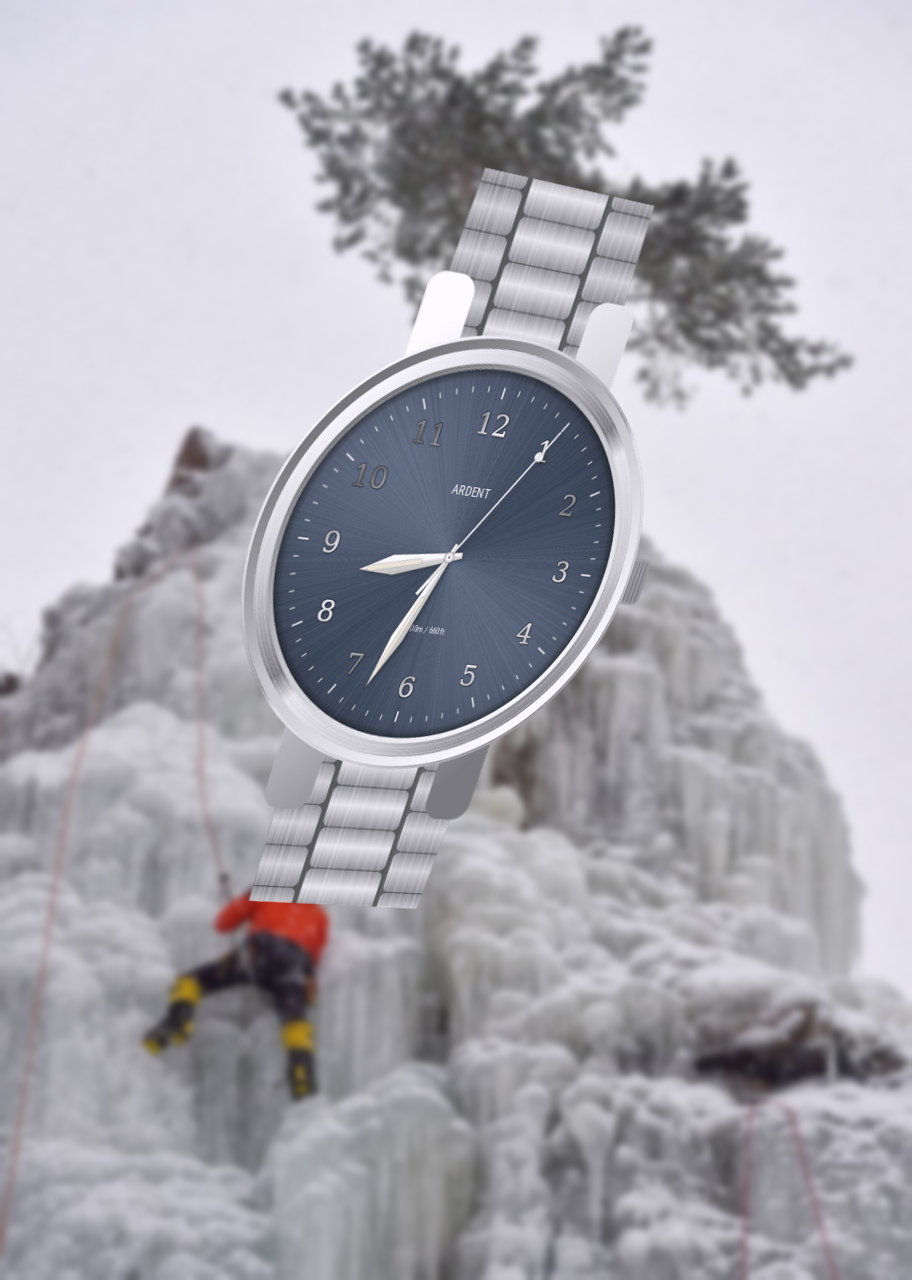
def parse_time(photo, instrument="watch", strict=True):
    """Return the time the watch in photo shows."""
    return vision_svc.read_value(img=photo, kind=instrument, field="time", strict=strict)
8:33:05
